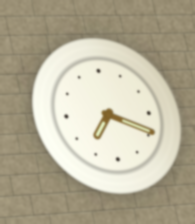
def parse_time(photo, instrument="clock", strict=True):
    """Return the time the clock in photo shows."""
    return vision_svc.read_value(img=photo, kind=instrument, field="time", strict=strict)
7:19
